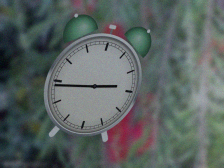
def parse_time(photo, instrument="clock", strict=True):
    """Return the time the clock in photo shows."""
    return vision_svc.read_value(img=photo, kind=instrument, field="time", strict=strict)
2:44
